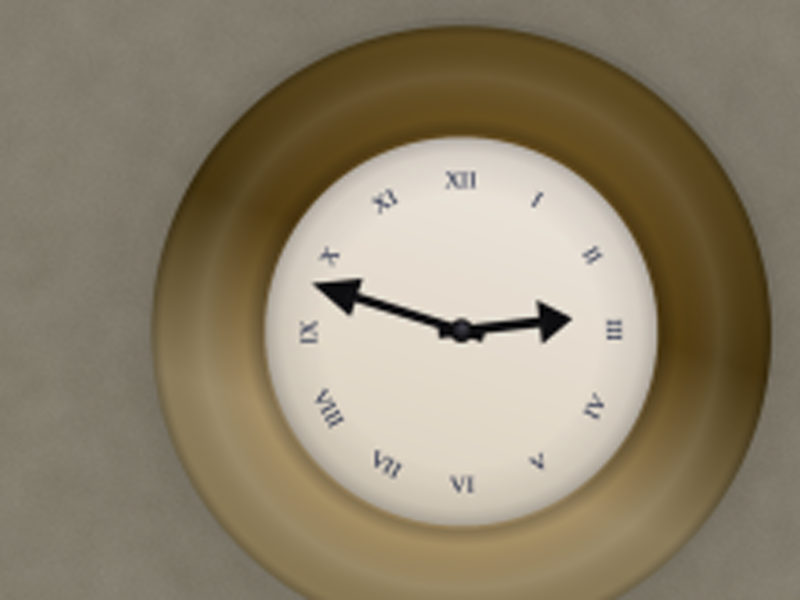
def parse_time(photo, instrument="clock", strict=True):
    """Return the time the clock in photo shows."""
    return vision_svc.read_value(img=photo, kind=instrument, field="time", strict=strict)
2:48
